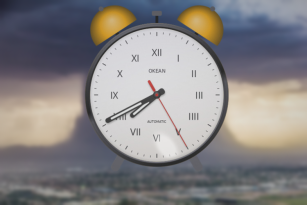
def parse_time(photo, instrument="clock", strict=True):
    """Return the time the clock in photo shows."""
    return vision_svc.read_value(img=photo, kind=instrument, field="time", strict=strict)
7:40:25
